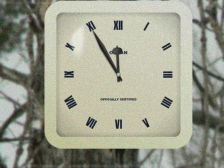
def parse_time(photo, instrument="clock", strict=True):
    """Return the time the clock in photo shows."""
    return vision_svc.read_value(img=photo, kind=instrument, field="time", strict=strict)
11:55
